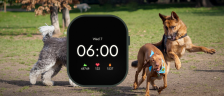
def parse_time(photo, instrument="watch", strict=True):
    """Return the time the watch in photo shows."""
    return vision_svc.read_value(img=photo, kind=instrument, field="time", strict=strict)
6:00
